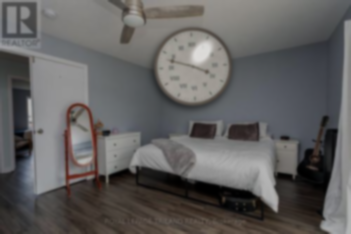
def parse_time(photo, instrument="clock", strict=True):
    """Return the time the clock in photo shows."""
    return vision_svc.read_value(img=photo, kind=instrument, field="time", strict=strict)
3:48
